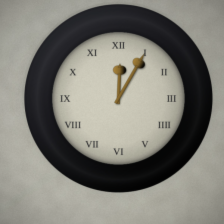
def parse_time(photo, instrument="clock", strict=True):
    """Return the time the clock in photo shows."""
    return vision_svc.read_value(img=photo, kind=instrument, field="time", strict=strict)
12:05
